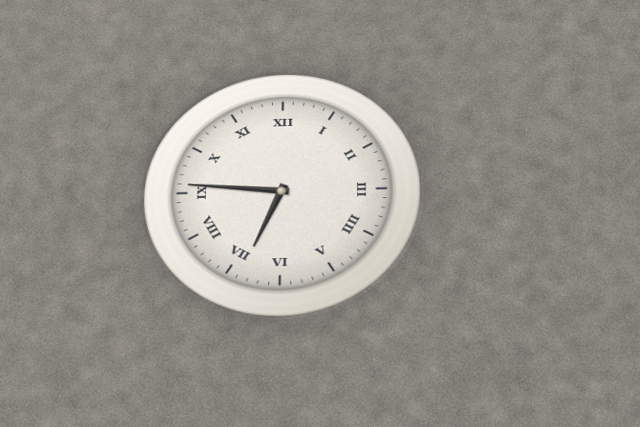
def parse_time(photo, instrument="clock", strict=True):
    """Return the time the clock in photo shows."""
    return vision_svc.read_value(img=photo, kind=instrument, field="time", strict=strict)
6:46
